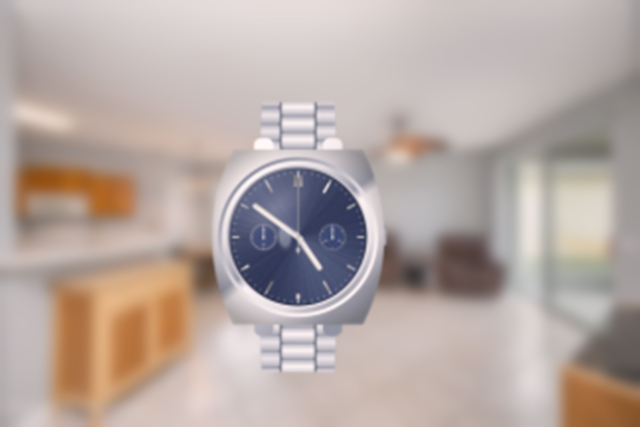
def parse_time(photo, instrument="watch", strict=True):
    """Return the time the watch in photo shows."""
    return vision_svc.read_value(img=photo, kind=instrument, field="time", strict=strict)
4:51
